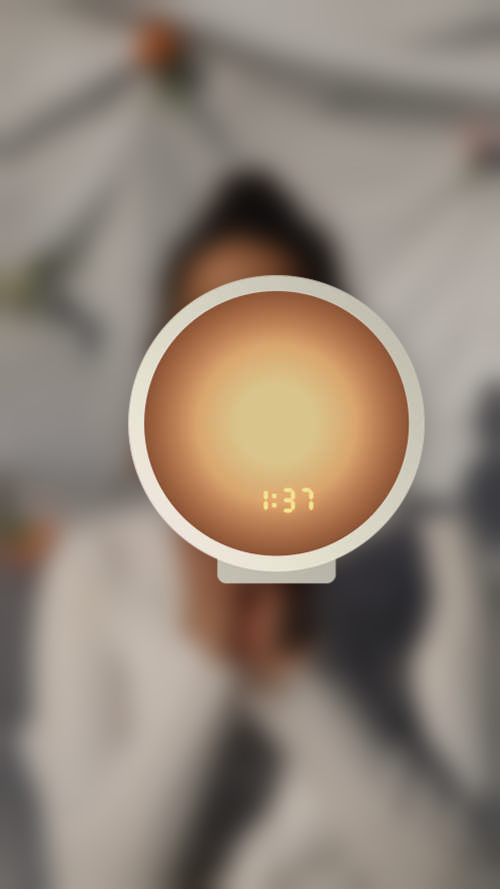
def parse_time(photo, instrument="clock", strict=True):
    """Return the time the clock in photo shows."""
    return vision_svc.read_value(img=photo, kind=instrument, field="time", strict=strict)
1:37
